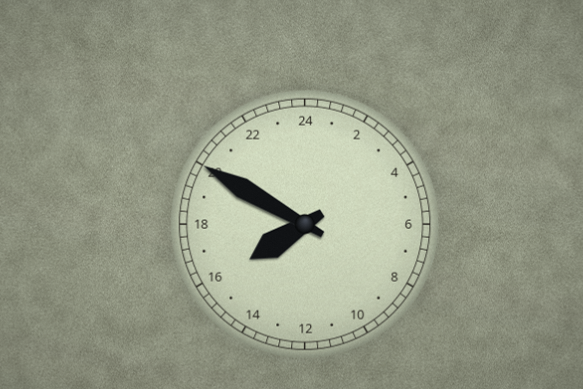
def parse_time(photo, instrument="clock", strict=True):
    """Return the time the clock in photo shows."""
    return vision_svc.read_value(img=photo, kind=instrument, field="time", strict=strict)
15:50
